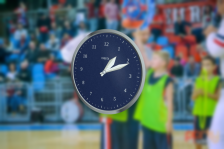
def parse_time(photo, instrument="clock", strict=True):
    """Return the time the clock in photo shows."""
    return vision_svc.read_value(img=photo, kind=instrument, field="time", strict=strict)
1:11
